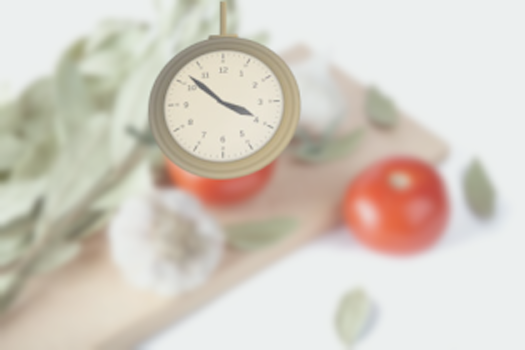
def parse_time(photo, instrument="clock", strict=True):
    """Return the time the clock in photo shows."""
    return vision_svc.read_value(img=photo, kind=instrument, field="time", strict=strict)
3:52
